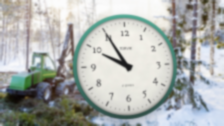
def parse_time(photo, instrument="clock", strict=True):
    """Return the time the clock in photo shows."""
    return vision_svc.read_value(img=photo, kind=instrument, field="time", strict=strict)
9:55
